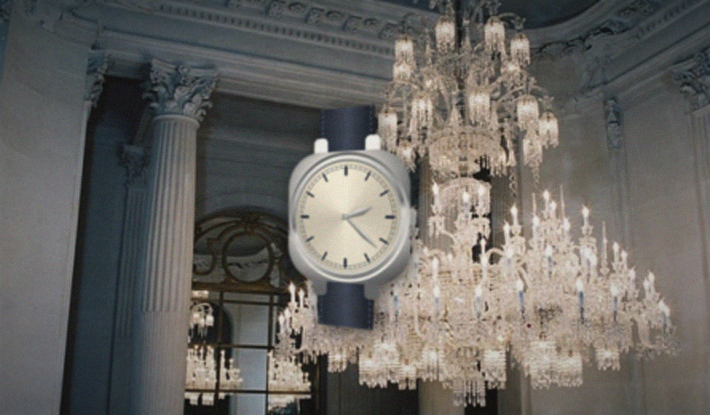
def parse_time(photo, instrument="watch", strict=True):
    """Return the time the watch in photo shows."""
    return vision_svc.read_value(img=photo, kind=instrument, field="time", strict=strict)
2:22
